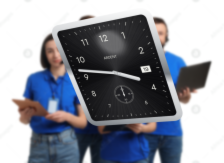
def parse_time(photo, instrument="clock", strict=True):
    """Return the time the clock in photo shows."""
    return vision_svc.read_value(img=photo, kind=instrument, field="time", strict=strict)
3:47
